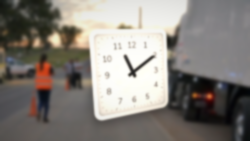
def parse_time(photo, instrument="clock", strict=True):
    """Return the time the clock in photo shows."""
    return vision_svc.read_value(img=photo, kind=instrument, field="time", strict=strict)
11:10
